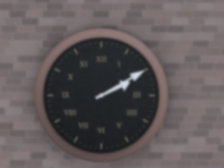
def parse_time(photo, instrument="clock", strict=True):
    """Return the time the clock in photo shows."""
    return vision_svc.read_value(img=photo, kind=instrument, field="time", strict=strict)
2:10
